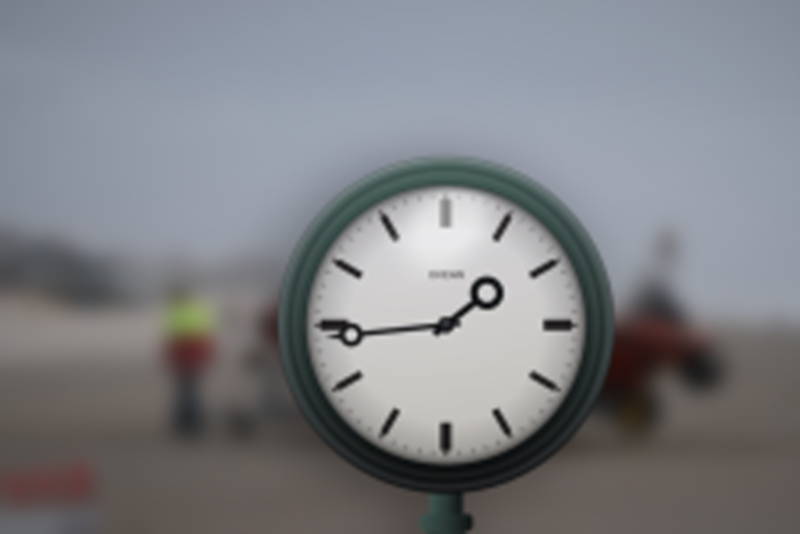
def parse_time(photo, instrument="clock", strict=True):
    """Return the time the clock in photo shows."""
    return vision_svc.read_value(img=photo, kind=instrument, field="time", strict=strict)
1:44
